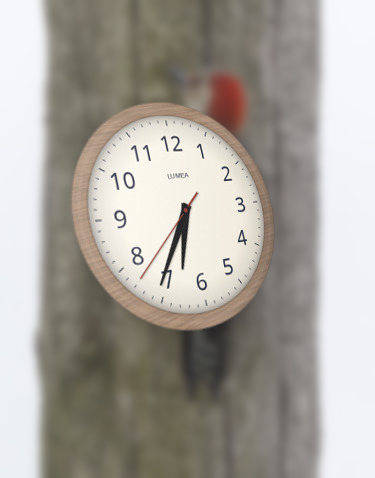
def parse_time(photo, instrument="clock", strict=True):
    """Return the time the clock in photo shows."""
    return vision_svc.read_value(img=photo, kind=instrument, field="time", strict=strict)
6:35:38
